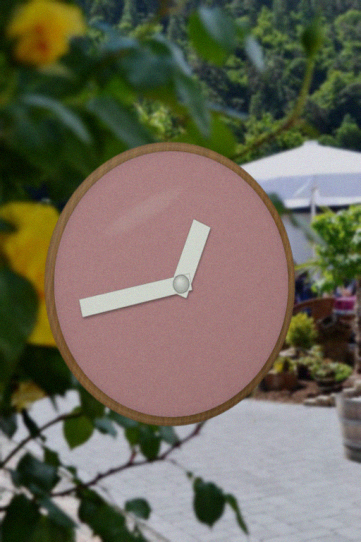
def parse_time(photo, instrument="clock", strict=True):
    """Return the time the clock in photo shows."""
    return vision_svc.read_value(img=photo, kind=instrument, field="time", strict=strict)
12:43
